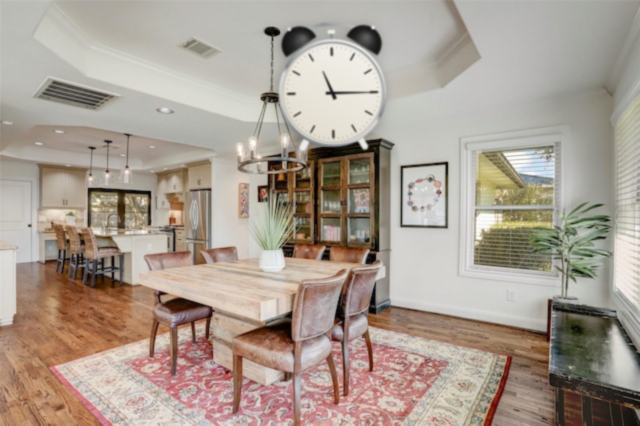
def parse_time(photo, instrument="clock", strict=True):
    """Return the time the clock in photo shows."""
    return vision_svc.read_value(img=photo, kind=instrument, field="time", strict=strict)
11:15
